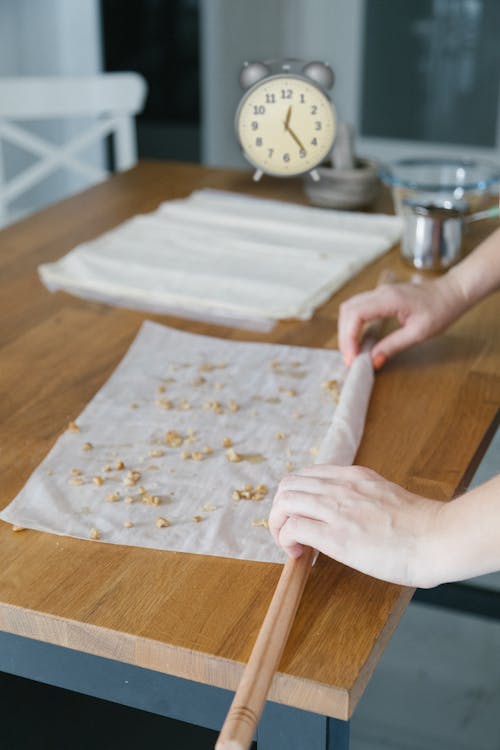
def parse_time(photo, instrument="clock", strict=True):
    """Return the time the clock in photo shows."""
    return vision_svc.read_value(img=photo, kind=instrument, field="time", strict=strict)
12:24
